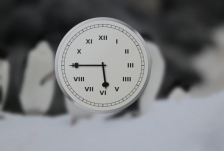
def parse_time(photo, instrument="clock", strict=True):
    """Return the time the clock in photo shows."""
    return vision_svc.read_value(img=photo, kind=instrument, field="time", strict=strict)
5:45
